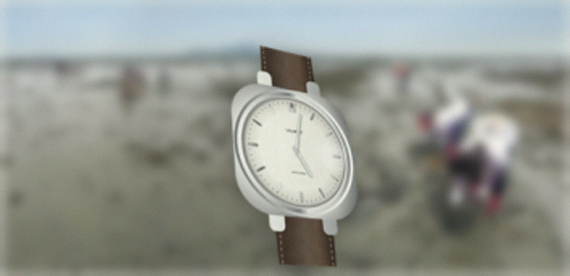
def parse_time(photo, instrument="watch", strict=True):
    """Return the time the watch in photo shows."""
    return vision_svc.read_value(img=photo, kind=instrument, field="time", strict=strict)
5:02
